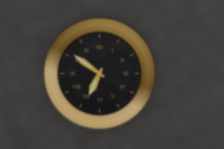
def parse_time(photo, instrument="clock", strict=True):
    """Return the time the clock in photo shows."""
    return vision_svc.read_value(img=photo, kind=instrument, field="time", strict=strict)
6:51
